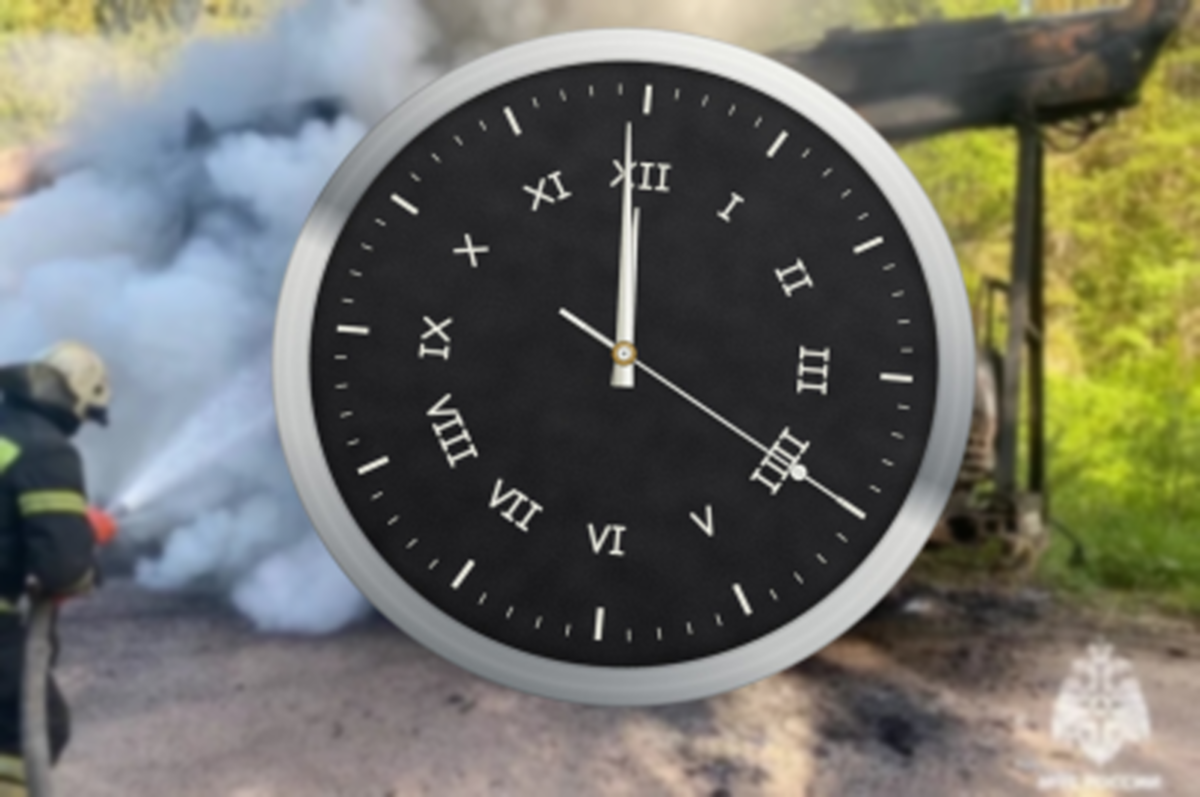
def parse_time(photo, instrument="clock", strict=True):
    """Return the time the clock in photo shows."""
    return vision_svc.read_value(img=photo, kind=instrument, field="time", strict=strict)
11:59:20
